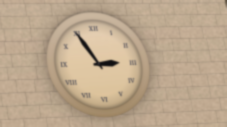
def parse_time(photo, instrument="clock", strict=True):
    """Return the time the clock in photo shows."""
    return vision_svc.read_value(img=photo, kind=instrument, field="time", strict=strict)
2:55
